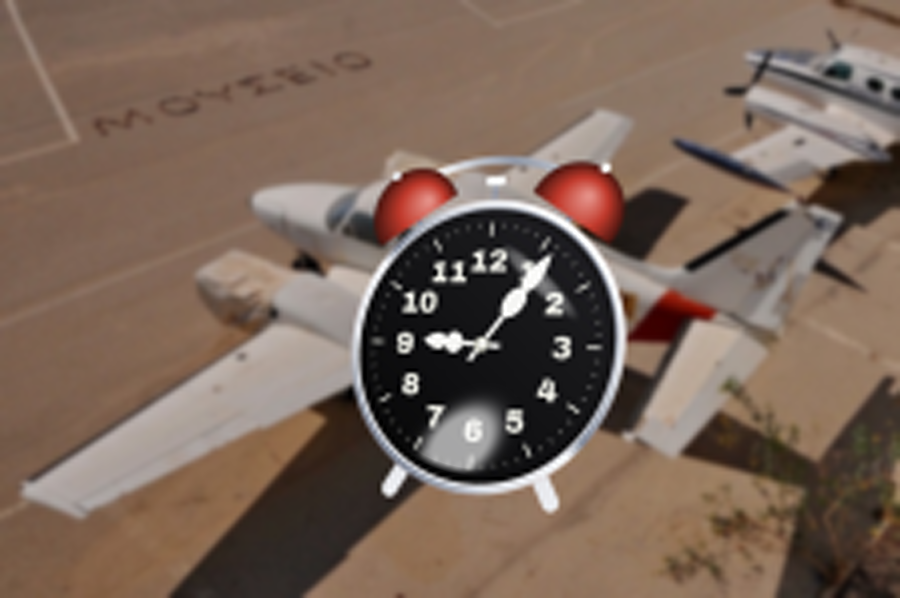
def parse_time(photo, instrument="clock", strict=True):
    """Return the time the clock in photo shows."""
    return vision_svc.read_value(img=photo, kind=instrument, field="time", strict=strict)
9:06
